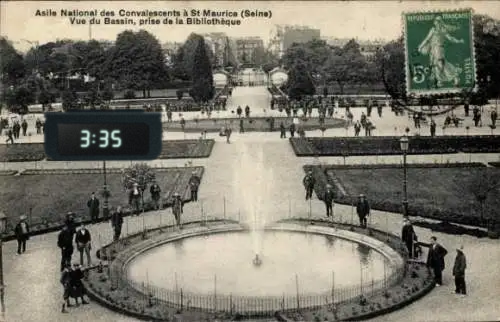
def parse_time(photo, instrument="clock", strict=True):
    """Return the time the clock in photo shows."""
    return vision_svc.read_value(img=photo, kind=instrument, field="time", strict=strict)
3:35
